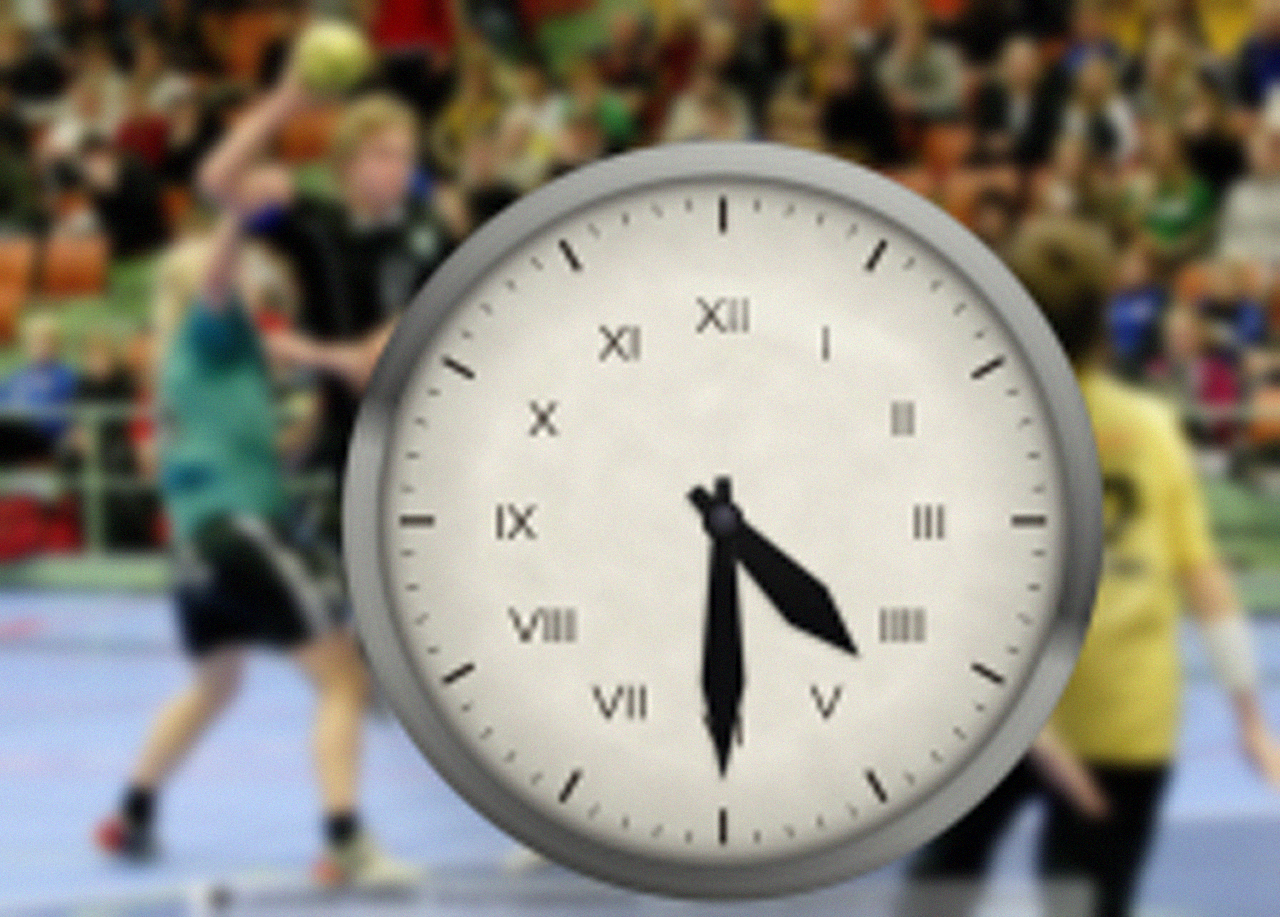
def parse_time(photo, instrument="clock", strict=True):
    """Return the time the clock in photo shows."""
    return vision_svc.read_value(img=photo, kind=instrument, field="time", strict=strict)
4:30
